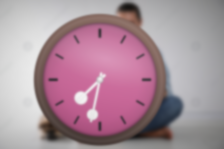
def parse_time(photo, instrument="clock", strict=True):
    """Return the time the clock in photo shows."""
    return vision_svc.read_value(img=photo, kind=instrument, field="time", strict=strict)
7:32
